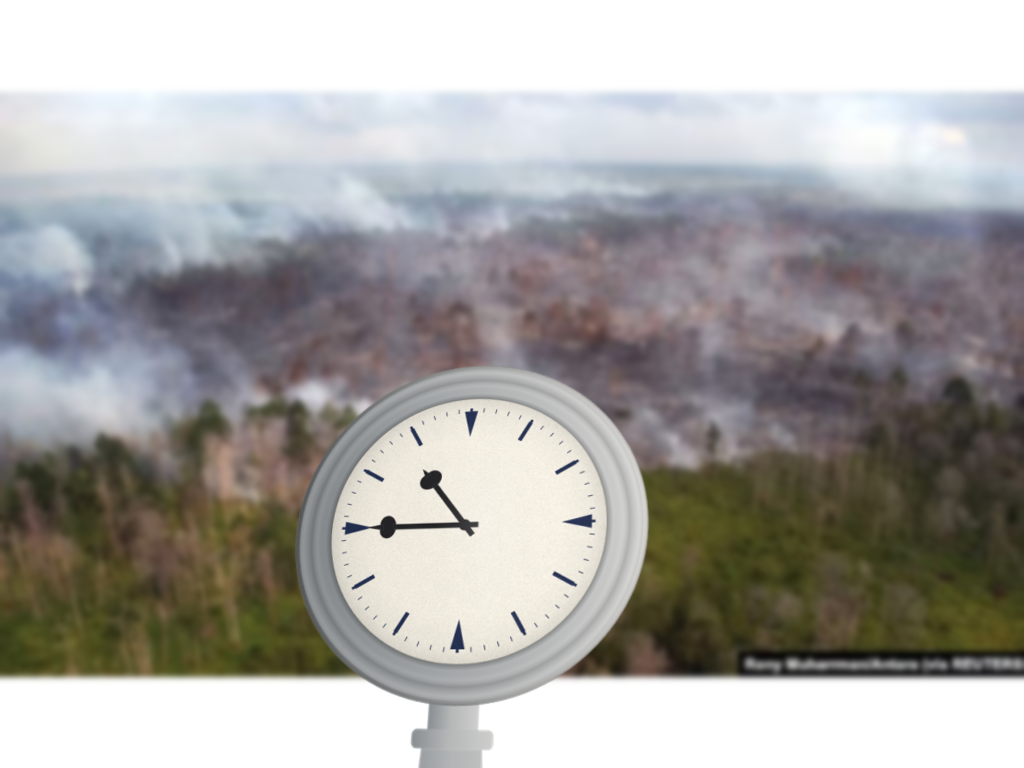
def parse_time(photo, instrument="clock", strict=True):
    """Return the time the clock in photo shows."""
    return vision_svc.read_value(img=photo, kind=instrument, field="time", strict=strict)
10:45
